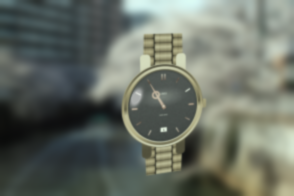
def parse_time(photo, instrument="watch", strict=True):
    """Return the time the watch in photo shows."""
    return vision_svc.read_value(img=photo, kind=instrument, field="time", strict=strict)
10:55
